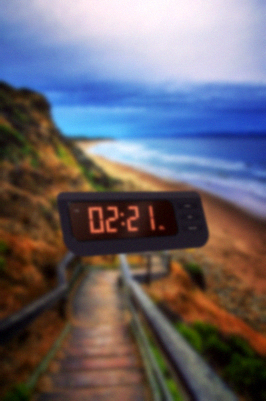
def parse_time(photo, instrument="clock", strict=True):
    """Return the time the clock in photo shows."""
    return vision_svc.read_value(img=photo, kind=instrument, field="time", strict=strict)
2:21
